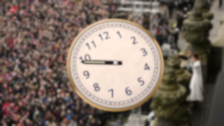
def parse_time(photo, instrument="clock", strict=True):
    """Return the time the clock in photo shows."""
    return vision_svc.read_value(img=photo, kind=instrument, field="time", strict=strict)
9:49
